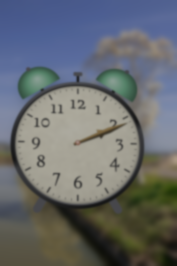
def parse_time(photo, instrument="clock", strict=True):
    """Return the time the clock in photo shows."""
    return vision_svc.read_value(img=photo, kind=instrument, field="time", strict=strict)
2:11
